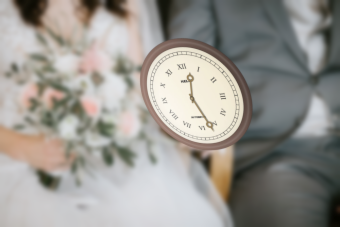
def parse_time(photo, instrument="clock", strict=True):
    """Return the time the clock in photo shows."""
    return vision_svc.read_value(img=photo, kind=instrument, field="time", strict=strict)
12:27
